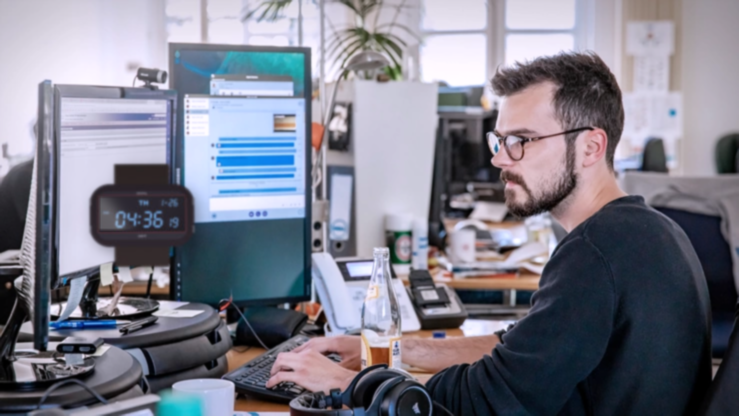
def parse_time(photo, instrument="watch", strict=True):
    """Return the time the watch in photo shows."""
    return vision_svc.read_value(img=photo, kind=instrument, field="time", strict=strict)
4:36
